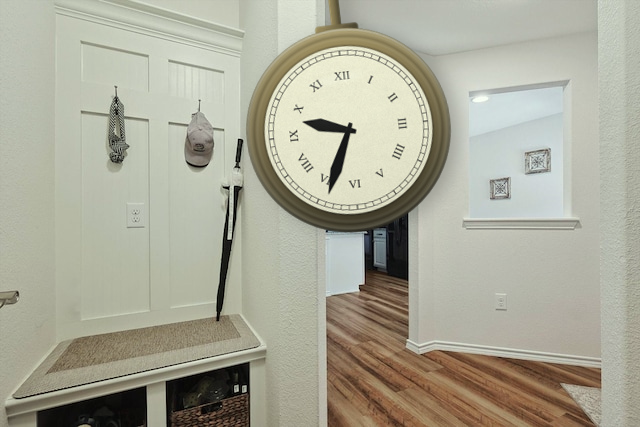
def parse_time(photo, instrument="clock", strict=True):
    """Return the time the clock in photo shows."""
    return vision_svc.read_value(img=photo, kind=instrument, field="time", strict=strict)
9:34
